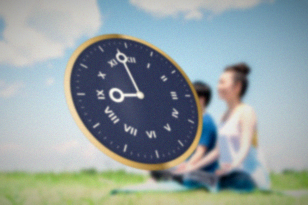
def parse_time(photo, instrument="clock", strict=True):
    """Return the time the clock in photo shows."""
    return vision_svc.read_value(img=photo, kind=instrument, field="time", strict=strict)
8:58
